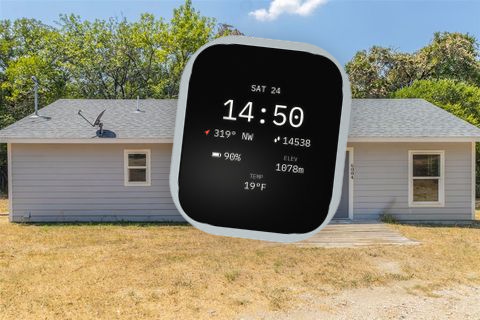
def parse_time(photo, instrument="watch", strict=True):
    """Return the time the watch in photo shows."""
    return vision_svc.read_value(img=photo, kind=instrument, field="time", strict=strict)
14:50
